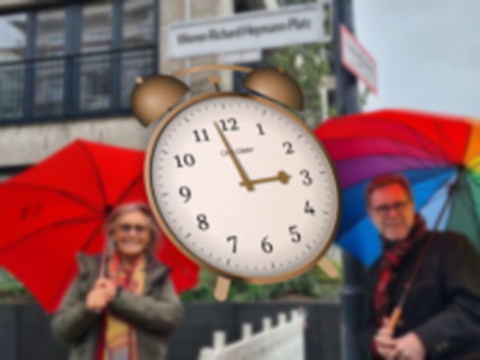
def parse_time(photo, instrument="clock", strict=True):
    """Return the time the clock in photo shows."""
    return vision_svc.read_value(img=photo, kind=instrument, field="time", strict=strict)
2:58
